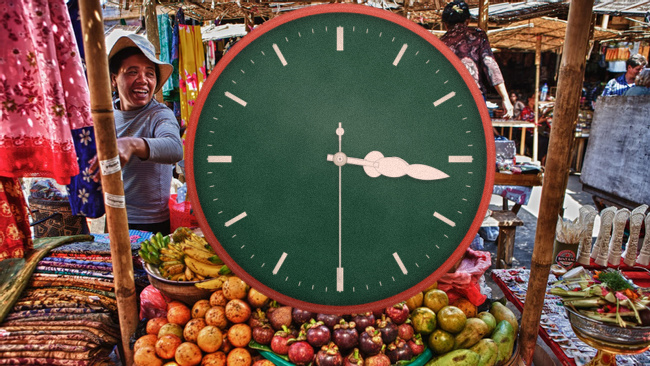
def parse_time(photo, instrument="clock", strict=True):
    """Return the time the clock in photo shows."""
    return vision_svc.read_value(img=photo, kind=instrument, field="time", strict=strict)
3:16:30
